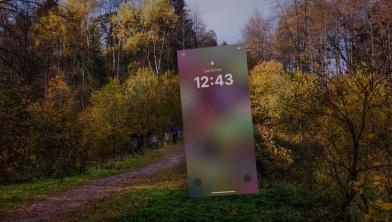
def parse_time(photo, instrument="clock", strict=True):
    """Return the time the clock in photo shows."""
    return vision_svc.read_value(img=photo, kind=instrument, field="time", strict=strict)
12:43
